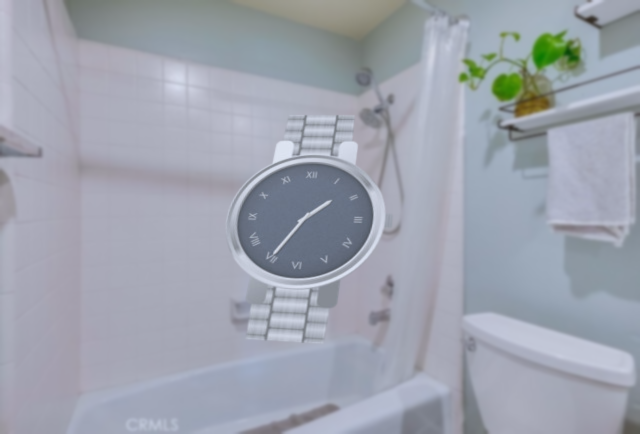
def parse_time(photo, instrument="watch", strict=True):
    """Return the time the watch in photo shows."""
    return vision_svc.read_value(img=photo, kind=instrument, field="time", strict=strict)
1:35
